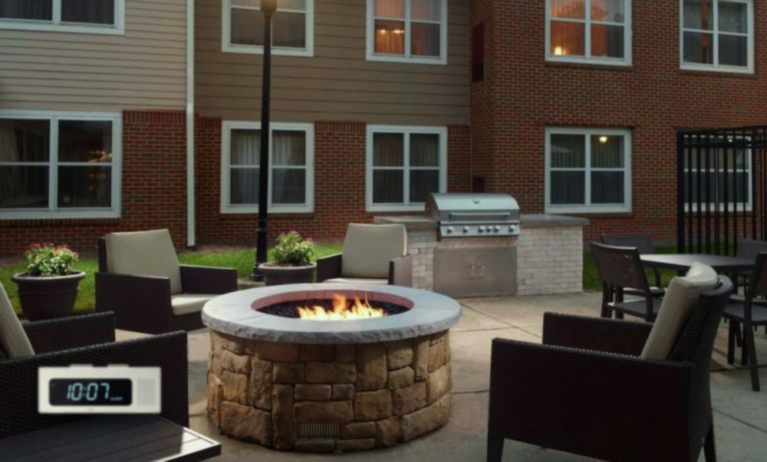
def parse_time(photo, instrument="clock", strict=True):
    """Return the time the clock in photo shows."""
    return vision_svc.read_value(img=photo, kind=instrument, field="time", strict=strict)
10:07
